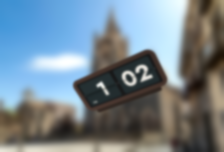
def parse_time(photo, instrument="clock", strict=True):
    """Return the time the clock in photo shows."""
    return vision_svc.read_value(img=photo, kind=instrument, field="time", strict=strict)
1:02
